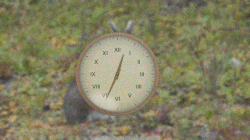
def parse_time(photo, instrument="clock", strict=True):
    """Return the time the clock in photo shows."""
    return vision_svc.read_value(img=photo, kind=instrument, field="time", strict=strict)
12:34
